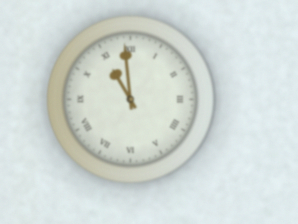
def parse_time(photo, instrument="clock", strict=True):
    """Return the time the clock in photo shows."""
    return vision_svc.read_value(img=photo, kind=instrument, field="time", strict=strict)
10:59
